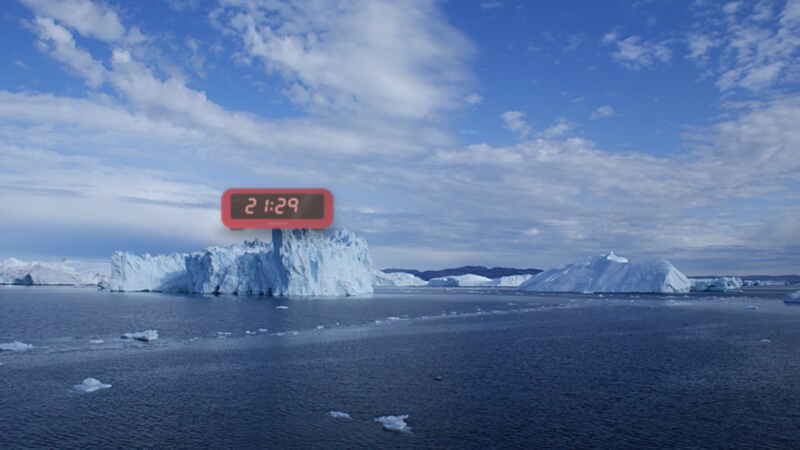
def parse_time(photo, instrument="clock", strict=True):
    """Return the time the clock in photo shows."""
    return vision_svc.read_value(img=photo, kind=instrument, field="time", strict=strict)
21:29
